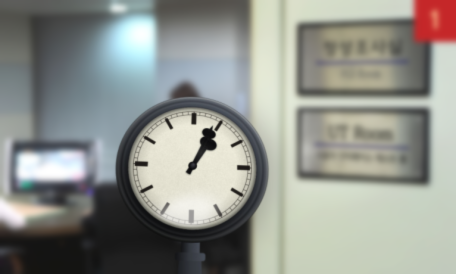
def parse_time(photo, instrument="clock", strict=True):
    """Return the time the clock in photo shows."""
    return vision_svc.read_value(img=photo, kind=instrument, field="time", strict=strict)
1:04
